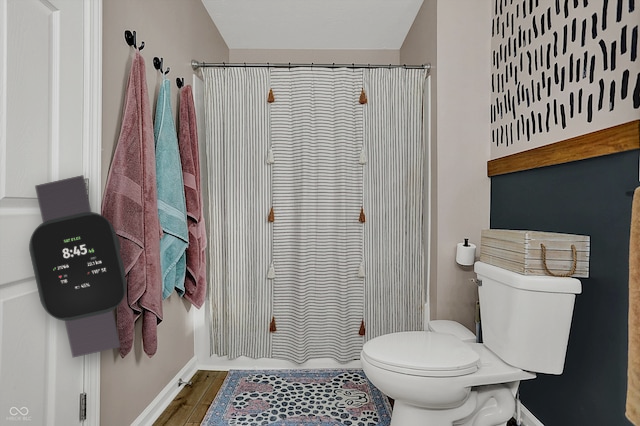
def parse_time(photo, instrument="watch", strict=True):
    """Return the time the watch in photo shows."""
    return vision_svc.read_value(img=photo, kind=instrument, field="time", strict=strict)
8:45
